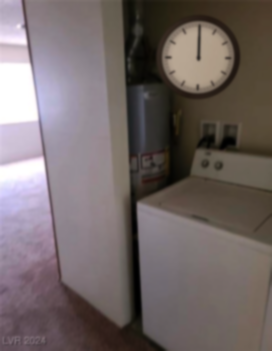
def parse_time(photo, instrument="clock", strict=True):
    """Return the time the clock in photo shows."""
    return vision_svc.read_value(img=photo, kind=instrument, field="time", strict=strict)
12:00
